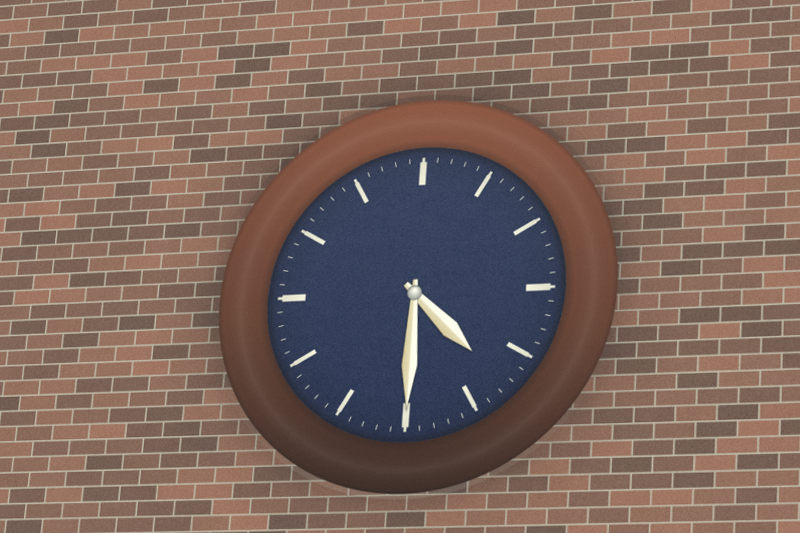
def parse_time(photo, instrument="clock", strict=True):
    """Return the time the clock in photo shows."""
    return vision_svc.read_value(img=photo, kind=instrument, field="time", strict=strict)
4:30
